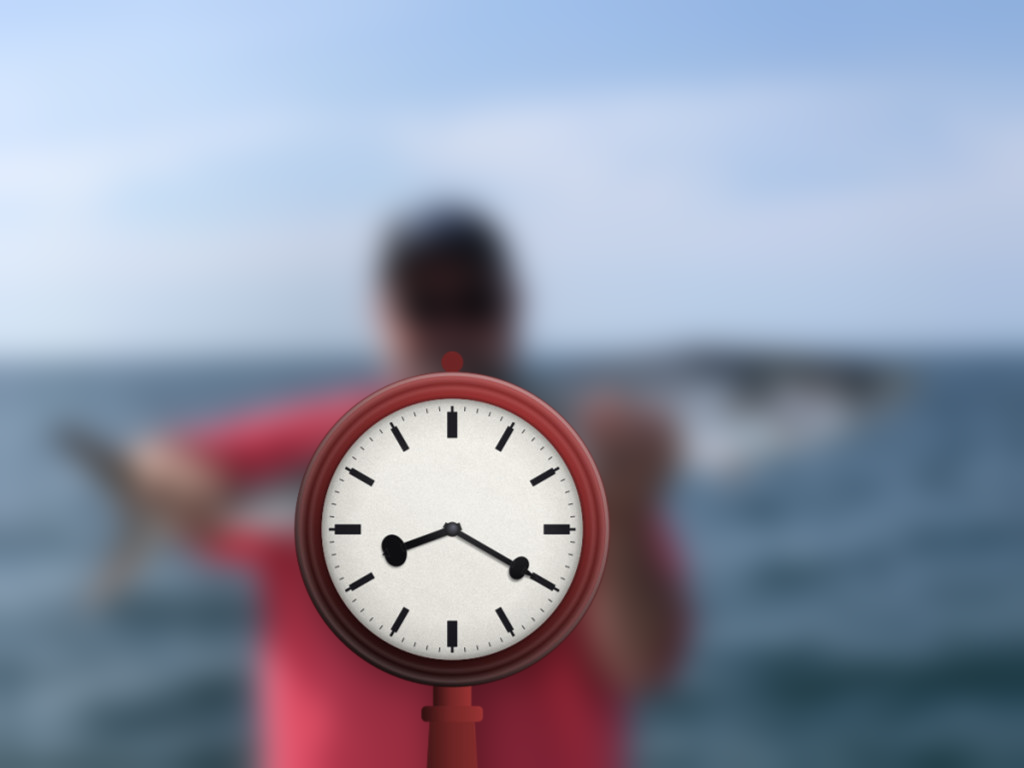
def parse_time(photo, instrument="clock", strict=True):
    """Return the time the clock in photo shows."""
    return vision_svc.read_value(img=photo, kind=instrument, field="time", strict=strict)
8:20
